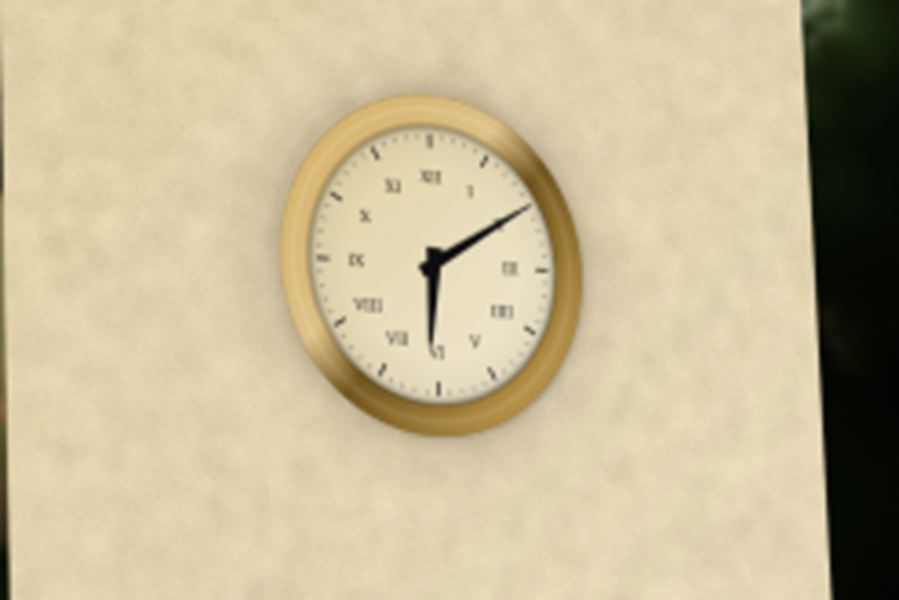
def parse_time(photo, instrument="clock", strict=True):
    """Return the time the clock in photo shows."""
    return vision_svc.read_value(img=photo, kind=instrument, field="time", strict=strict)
6:10
